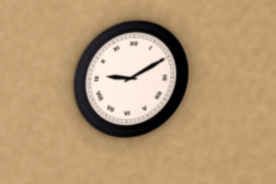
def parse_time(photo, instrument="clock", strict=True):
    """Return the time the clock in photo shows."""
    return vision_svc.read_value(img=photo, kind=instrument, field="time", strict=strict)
9:10
